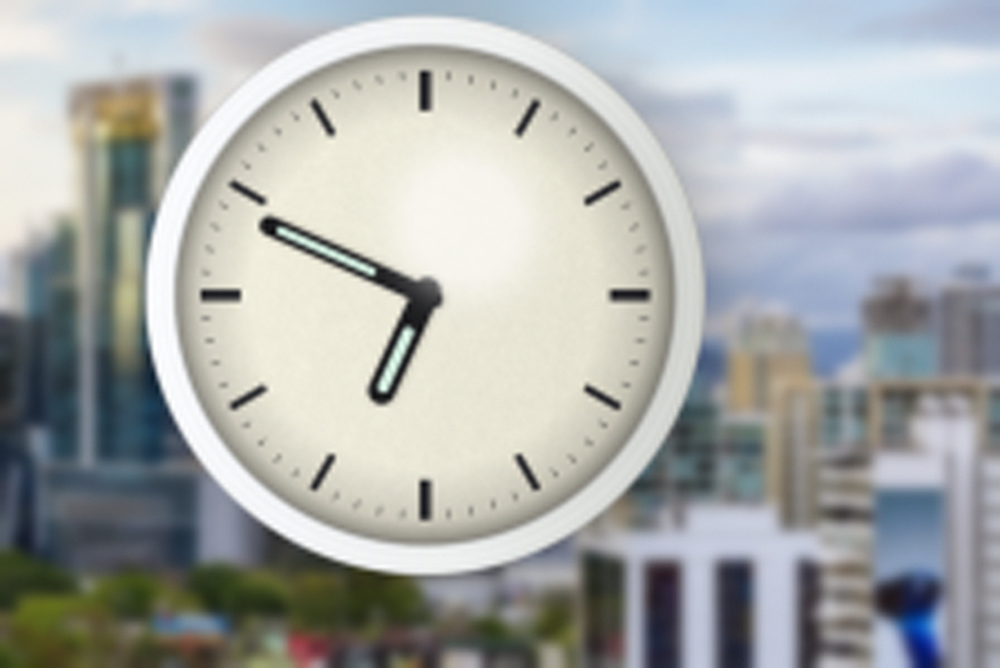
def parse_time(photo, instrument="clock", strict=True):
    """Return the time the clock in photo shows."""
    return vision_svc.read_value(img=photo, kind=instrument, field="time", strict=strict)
6:49
